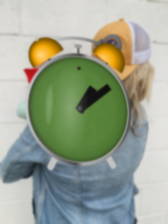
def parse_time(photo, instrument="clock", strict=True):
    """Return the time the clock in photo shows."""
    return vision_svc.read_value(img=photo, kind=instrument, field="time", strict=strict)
1:09
